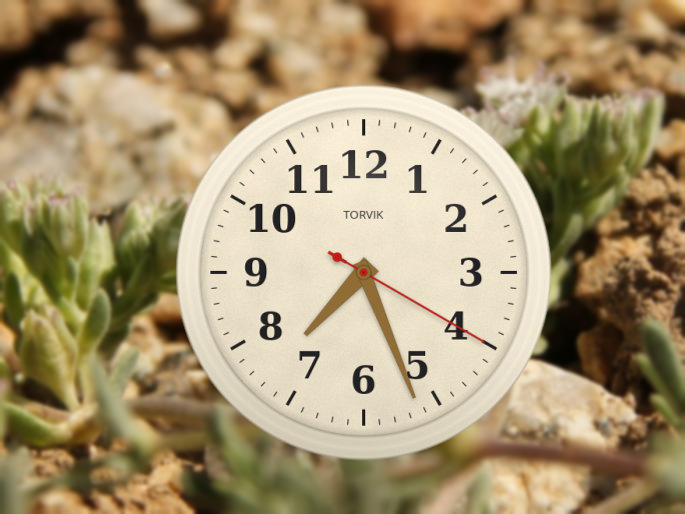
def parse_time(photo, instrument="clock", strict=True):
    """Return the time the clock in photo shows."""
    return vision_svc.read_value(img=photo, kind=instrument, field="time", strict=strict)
7:26:20
